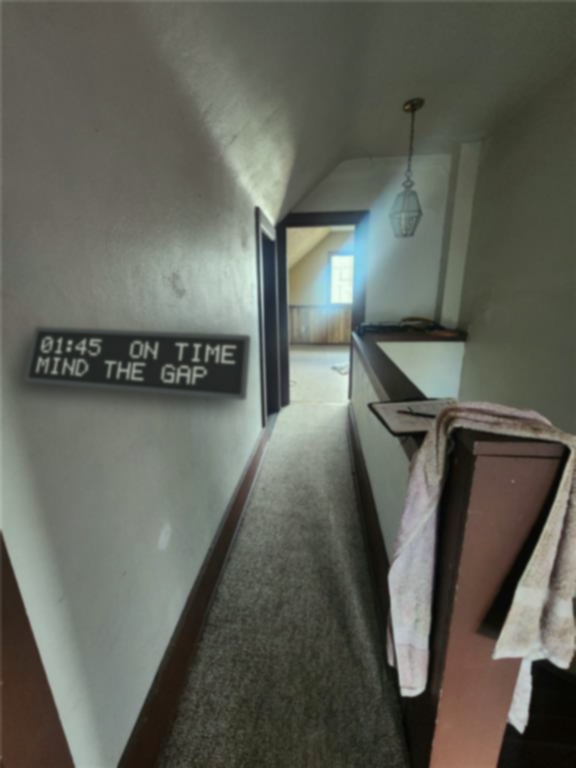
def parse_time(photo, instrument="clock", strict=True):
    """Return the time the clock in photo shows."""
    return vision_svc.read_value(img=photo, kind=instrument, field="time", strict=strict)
1:45
